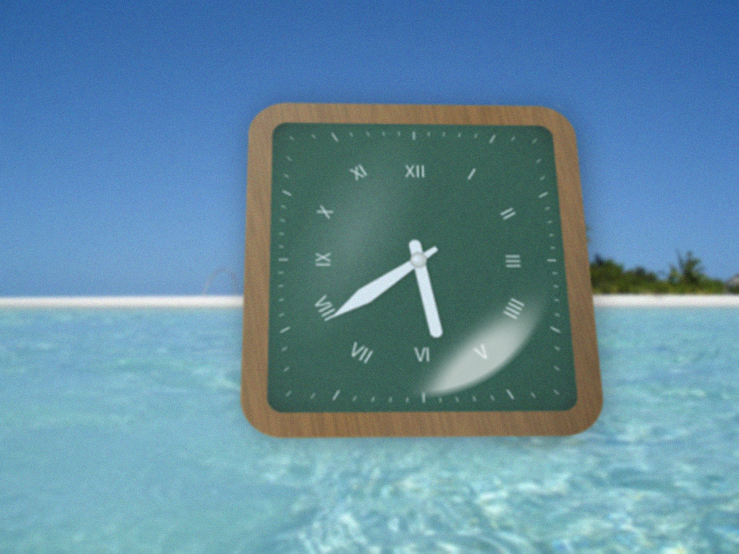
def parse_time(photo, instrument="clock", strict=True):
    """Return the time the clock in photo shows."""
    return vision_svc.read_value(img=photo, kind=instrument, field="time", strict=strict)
5:39
